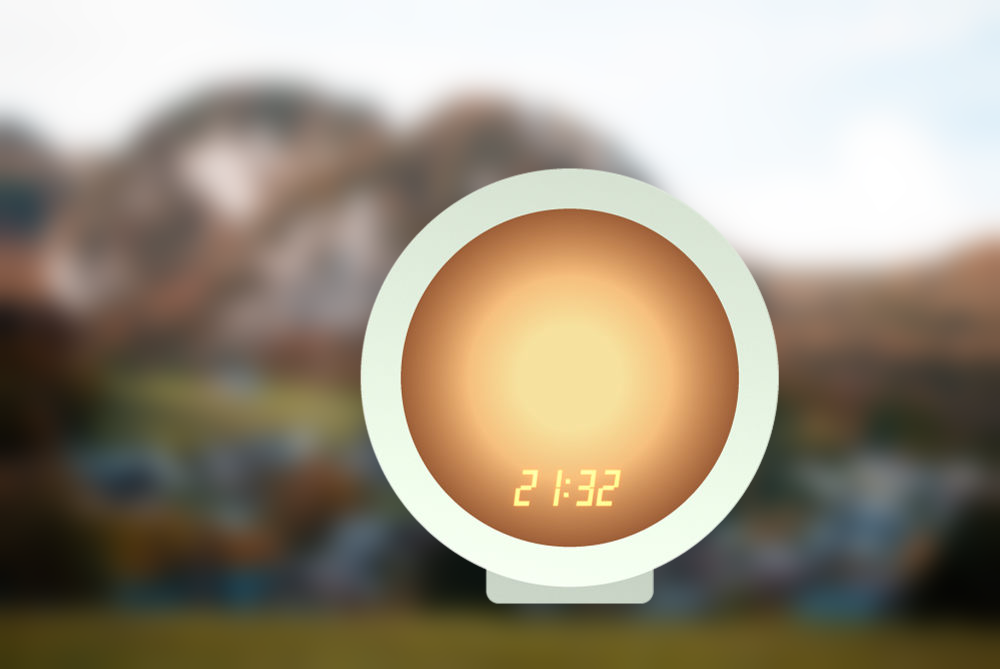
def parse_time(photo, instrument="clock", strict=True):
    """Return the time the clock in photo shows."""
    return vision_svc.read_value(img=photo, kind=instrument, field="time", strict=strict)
21:32
